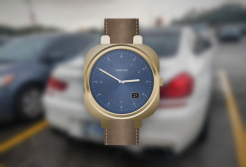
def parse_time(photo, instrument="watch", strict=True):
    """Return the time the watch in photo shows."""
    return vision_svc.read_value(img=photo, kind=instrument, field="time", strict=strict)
2:50
